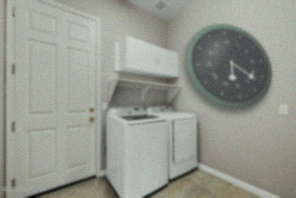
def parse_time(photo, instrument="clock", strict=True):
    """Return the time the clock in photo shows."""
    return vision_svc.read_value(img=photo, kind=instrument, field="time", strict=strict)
6:22
